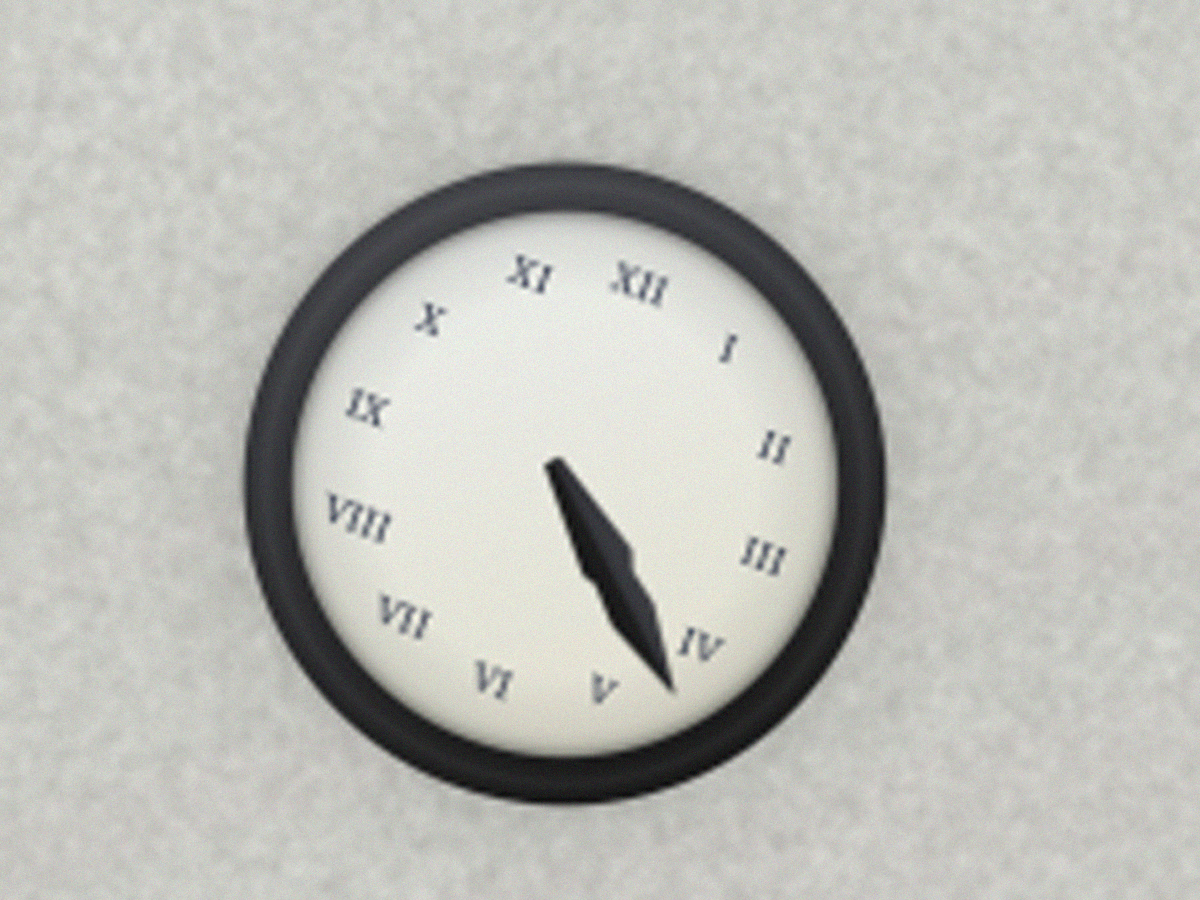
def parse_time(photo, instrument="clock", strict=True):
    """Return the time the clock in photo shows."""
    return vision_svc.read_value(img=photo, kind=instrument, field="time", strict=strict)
4:22
